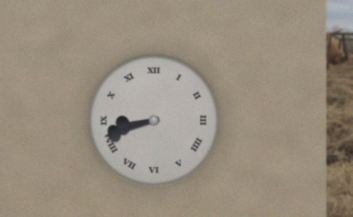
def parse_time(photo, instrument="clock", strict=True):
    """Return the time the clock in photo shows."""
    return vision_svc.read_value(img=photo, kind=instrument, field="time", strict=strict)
8:42
